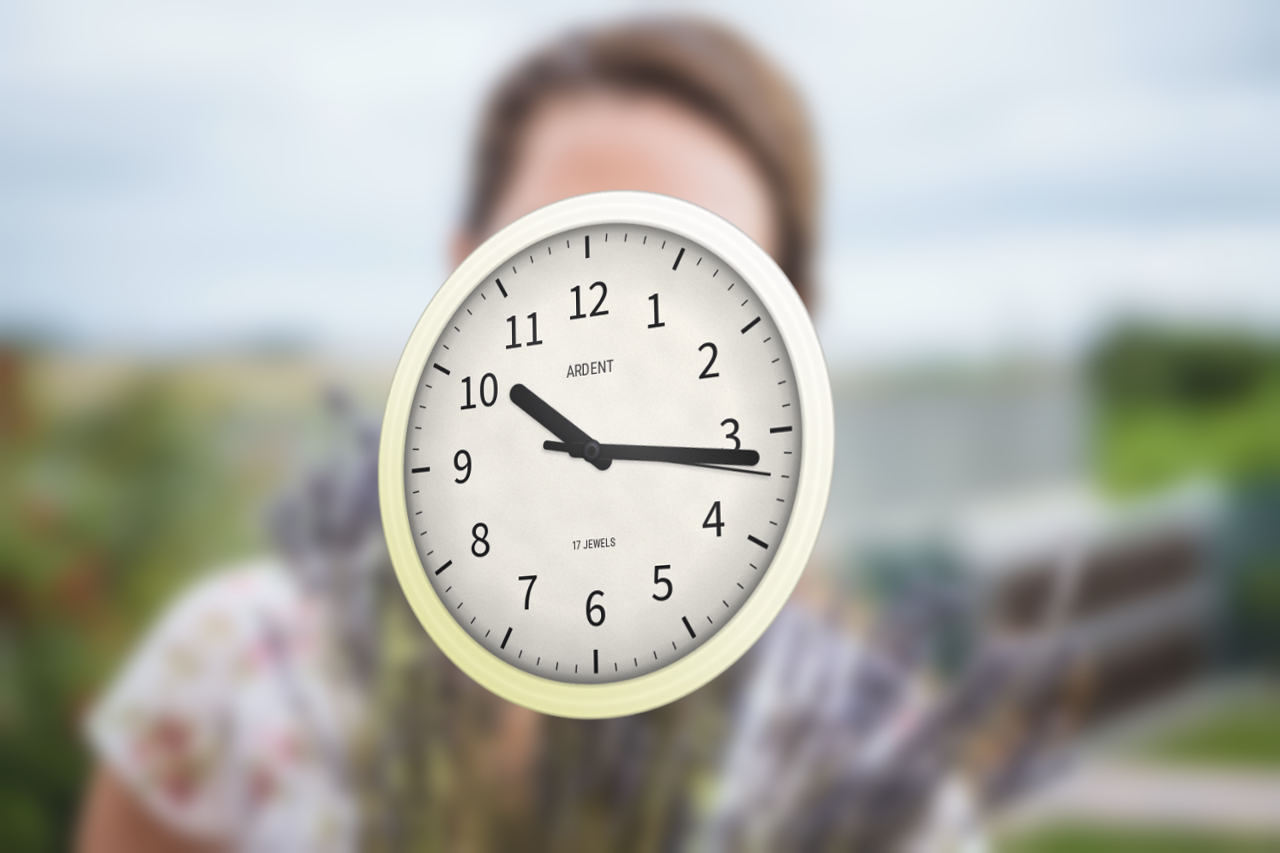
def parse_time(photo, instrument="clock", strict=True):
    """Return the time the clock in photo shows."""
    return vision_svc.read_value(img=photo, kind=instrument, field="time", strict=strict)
10:16:17
